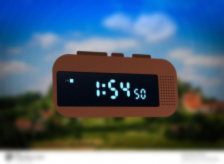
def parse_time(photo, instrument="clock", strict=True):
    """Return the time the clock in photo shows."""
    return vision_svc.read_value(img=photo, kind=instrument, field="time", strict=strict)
1:54:50
